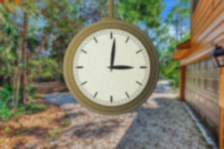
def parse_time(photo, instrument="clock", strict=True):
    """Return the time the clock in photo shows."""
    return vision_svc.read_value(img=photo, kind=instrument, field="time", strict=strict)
3:01
